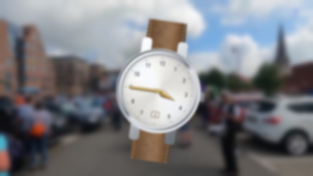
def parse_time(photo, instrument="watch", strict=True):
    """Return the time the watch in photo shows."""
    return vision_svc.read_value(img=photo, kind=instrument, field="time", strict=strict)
3:45
